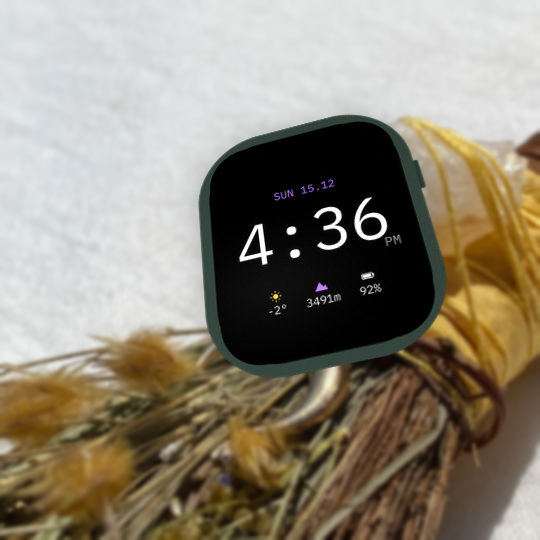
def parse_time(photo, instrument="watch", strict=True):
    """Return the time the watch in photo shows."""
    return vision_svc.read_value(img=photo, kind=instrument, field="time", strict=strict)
4:36
